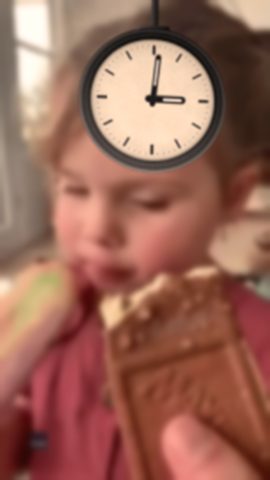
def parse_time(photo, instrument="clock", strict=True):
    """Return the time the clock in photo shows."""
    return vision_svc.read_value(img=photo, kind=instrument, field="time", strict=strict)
3:01
